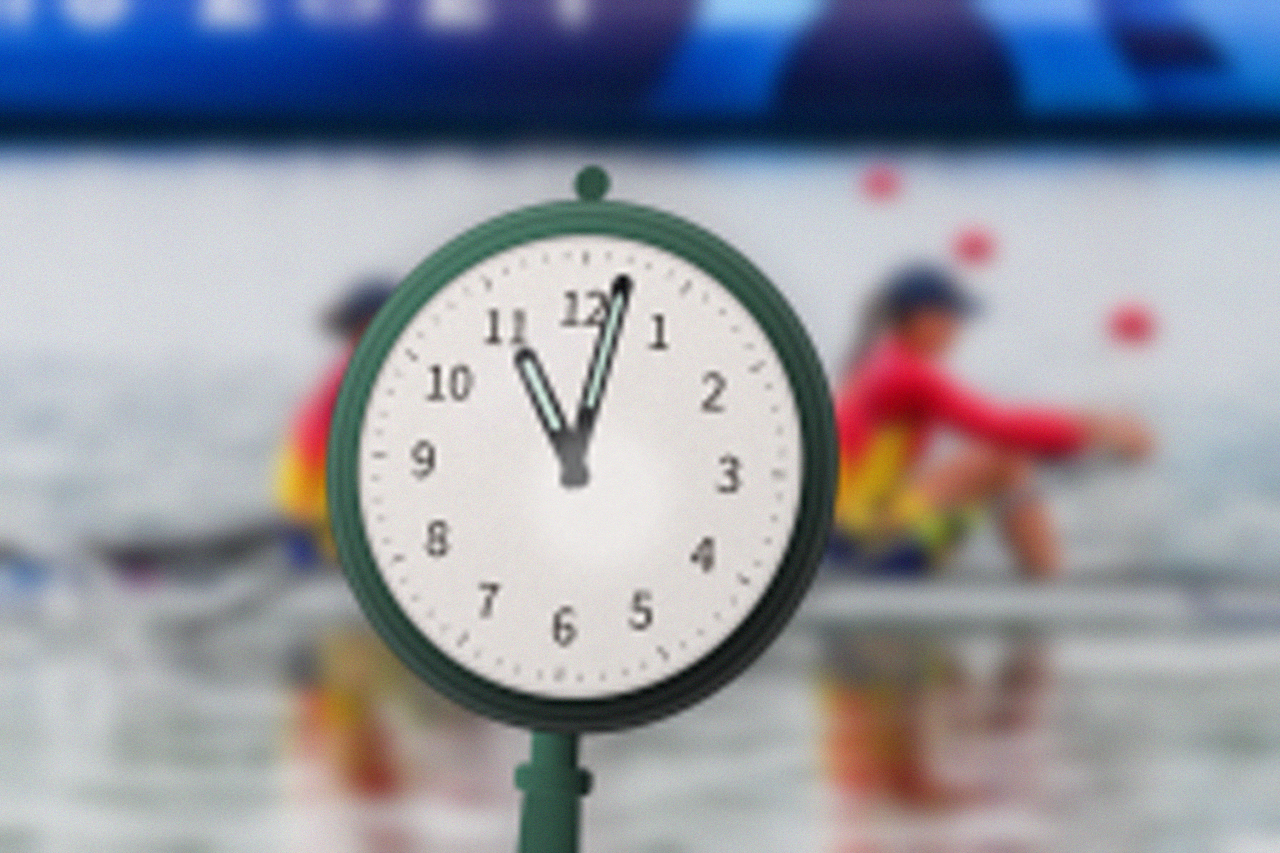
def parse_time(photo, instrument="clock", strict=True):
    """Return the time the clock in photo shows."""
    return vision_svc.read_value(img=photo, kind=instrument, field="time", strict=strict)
11:02
